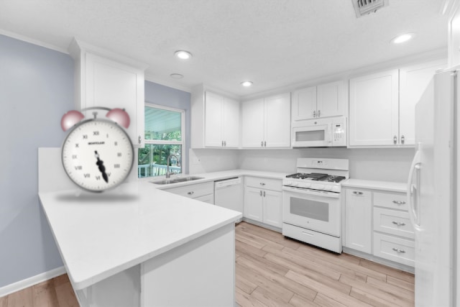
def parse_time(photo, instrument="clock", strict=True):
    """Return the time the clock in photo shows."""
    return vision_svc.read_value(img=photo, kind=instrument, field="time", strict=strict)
5:27
